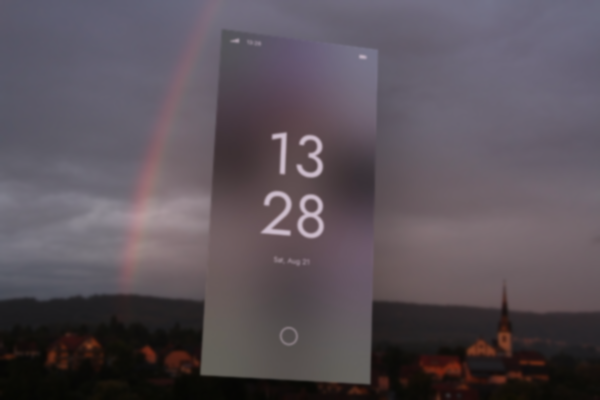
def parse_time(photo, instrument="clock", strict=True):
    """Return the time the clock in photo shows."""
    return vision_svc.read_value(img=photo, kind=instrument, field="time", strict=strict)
13:28
